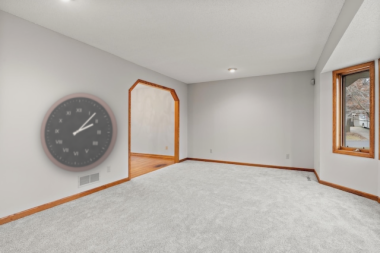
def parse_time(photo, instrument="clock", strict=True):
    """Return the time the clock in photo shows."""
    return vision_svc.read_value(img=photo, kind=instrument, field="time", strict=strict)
2:07
